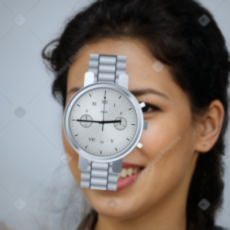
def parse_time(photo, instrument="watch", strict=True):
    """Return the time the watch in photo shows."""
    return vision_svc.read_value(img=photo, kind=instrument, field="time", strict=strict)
2:45
